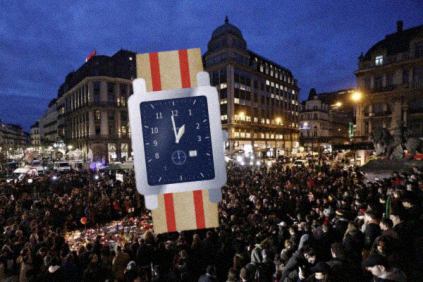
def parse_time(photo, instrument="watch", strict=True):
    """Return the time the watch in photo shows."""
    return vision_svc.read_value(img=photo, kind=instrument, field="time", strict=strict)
12:59
